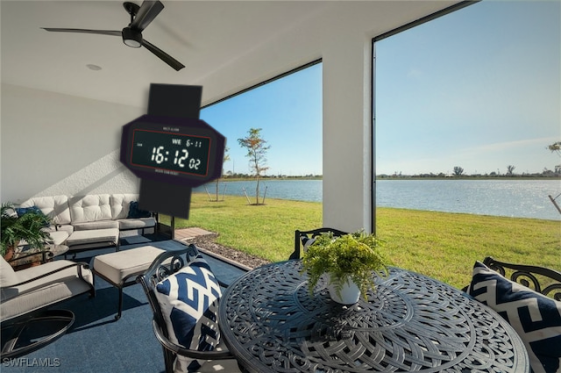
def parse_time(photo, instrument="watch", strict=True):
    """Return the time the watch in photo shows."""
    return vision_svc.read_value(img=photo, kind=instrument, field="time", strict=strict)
16:12:02
